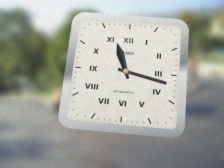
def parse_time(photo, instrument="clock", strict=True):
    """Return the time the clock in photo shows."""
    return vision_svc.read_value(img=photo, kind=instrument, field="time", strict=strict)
11:17
